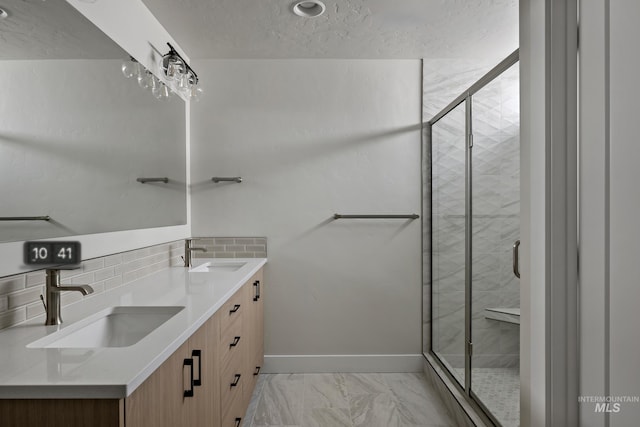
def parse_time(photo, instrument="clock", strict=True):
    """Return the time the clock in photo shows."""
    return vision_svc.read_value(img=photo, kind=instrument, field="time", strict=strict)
10:41
